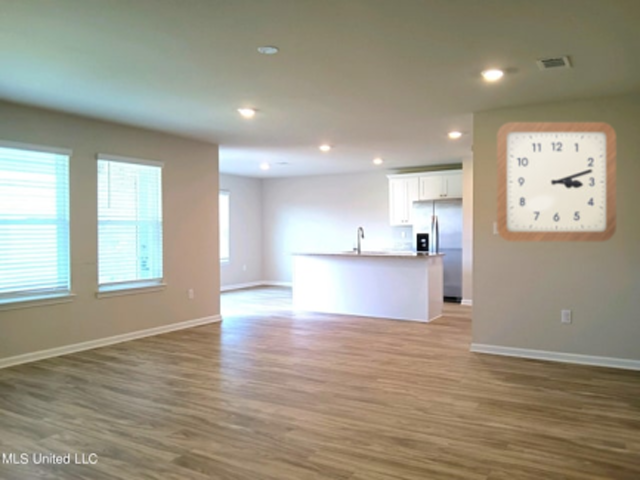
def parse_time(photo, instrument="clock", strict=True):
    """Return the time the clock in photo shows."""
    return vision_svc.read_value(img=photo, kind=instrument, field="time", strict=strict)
3:12
